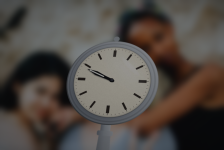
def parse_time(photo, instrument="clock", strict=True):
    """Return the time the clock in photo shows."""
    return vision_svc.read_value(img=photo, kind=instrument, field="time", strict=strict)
9:49
